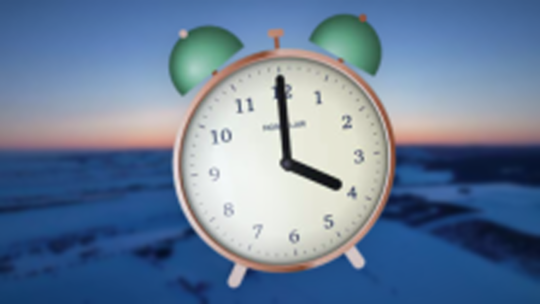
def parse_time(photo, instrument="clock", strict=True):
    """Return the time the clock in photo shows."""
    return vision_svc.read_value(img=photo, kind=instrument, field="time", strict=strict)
4:00
